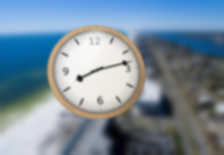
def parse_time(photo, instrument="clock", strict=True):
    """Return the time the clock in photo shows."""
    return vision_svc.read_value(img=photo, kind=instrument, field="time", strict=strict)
8:13
